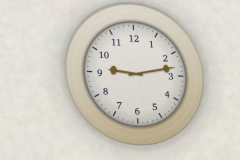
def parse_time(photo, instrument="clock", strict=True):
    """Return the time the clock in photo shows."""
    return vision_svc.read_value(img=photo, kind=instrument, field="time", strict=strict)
9:13
